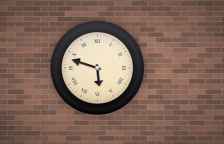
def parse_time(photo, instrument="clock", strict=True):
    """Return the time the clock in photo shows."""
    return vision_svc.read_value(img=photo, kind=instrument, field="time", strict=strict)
5:48
